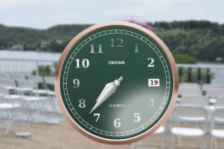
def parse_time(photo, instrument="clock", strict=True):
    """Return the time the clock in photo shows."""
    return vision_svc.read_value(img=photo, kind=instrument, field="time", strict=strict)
7:37
